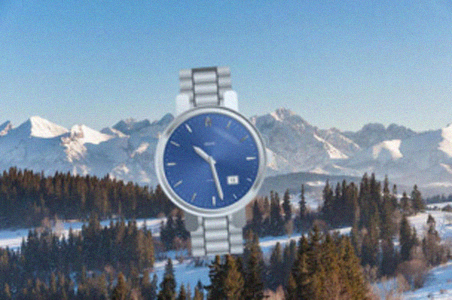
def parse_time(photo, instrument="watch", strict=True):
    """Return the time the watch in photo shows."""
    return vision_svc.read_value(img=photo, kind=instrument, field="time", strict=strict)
10:28
